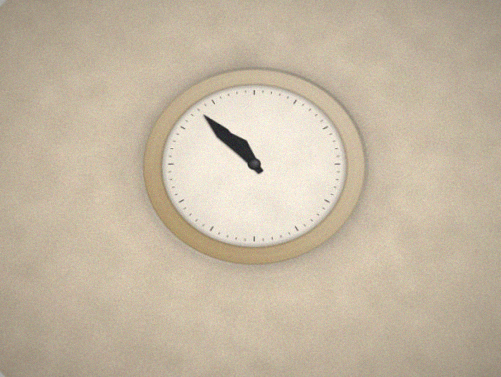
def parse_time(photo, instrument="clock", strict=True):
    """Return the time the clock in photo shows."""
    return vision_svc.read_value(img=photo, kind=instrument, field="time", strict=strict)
10:53
